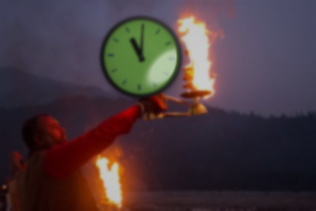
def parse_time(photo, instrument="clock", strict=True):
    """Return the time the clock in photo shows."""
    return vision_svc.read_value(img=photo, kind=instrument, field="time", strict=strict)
11:00
